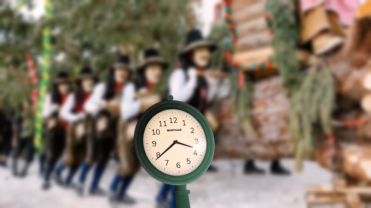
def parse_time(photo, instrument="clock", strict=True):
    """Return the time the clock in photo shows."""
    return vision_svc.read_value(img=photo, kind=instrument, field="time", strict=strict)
3:39
